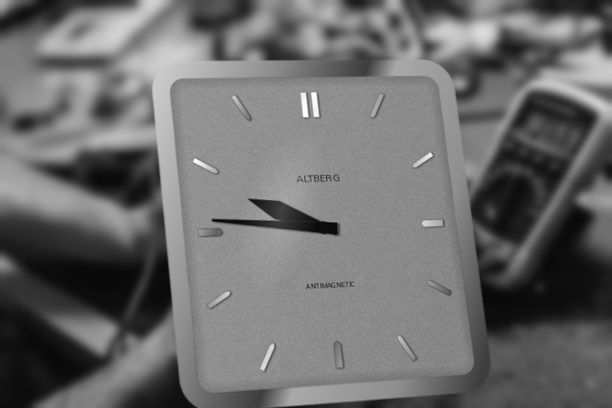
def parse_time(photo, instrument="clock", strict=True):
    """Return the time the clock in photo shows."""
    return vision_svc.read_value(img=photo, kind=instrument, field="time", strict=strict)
9:46
